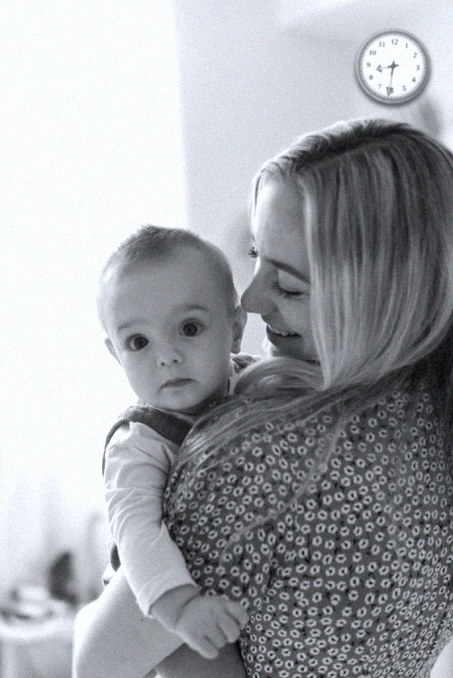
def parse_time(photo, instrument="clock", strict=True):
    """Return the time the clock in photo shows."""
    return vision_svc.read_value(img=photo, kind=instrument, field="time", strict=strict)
8:31
